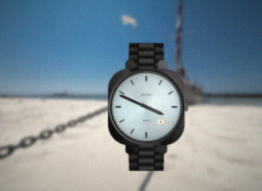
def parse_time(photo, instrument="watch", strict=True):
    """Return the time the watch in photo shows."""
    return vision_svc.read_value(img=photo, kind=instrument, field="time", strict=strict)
3:49
